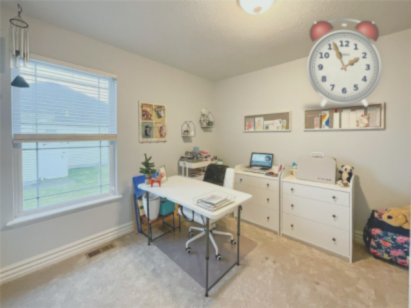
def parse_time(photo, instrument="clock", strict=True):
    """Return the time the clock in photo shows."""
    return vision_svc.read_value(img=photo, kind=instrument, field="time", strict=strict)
1:56
